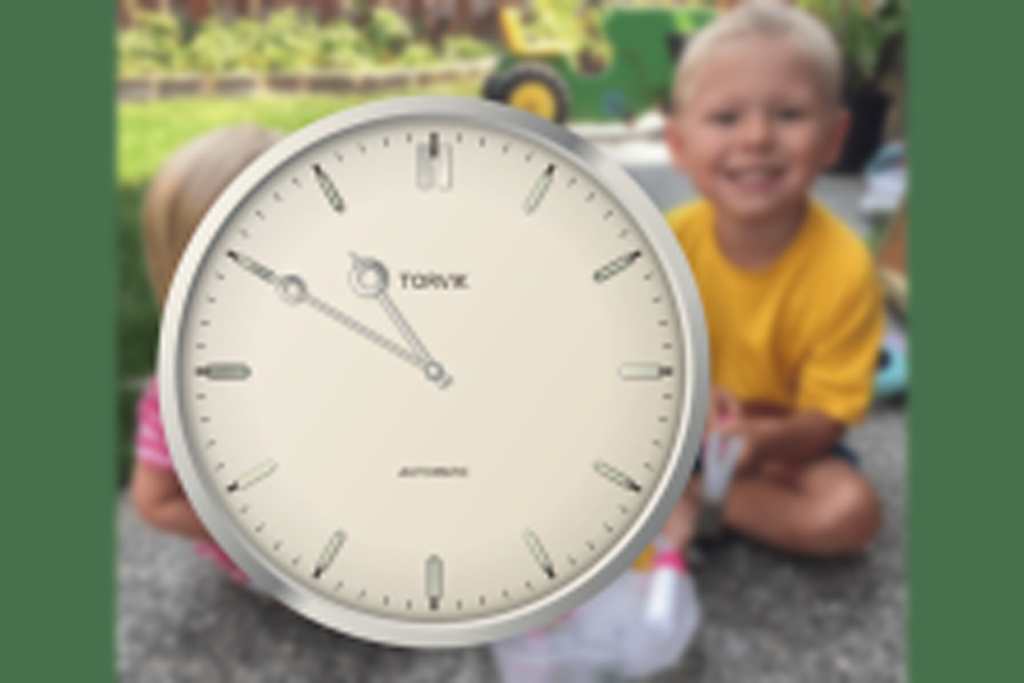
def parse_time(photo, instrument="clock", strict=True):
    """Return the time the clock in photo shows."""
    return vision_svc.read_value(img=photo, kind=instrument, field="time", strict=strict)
10:50
